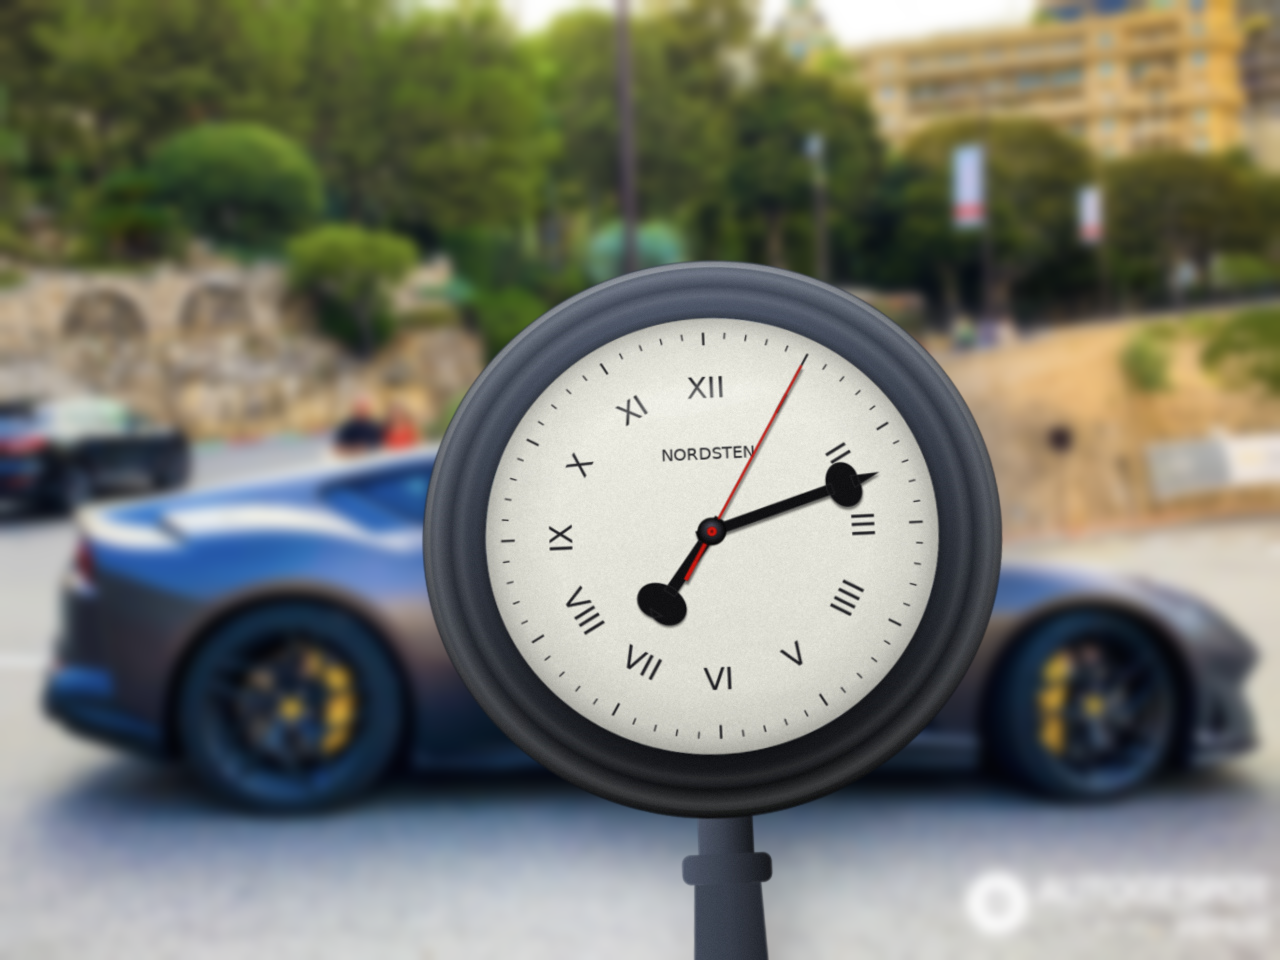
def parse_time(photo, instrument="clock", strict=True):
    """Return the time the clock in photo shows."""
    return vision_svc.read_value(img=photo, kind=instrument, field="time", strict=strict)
7:12:05
